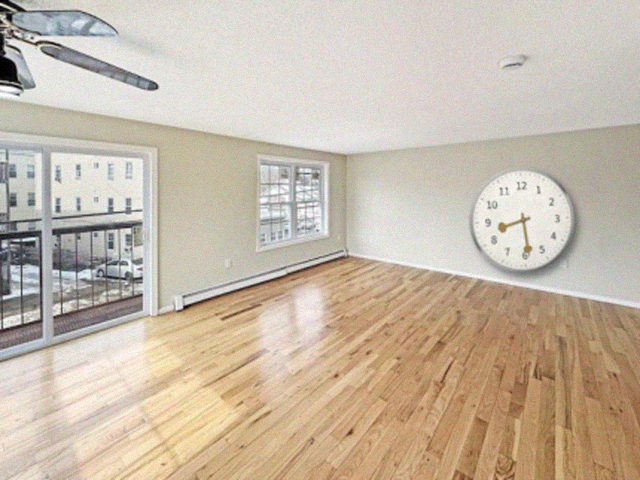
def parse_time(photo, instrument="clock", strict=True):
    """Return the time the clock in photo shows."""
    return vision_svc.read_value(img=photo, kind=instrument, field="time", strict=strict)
8:29
